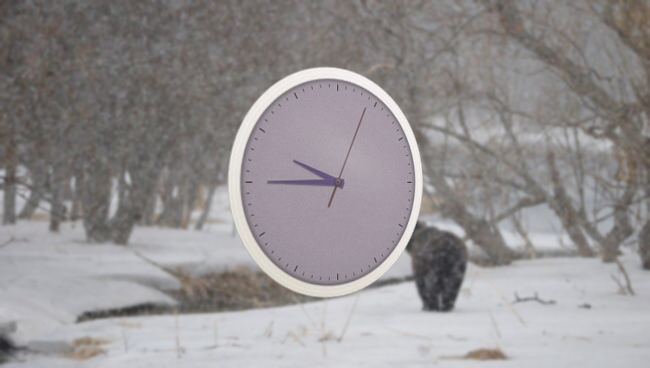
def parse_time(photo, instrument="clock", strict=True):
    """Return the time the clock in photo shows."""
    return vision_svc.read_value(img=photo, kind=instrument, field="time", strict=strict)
9:45:04
